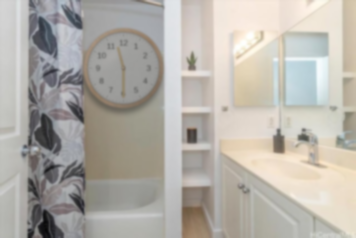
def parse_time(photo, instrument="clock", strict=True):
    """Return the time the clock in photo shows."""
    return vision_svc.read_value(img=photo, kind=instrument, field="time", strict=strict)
11:30
